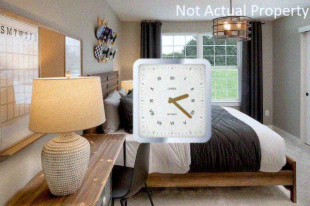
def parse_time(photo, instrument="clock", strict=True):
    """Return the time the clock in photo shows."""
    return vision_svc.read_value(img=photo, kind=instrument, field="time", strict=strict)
2:22
